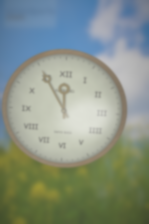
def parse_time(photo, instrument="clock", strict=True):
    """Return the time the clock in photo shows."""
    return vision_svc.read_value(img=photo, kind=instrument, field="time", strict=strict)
11:55
